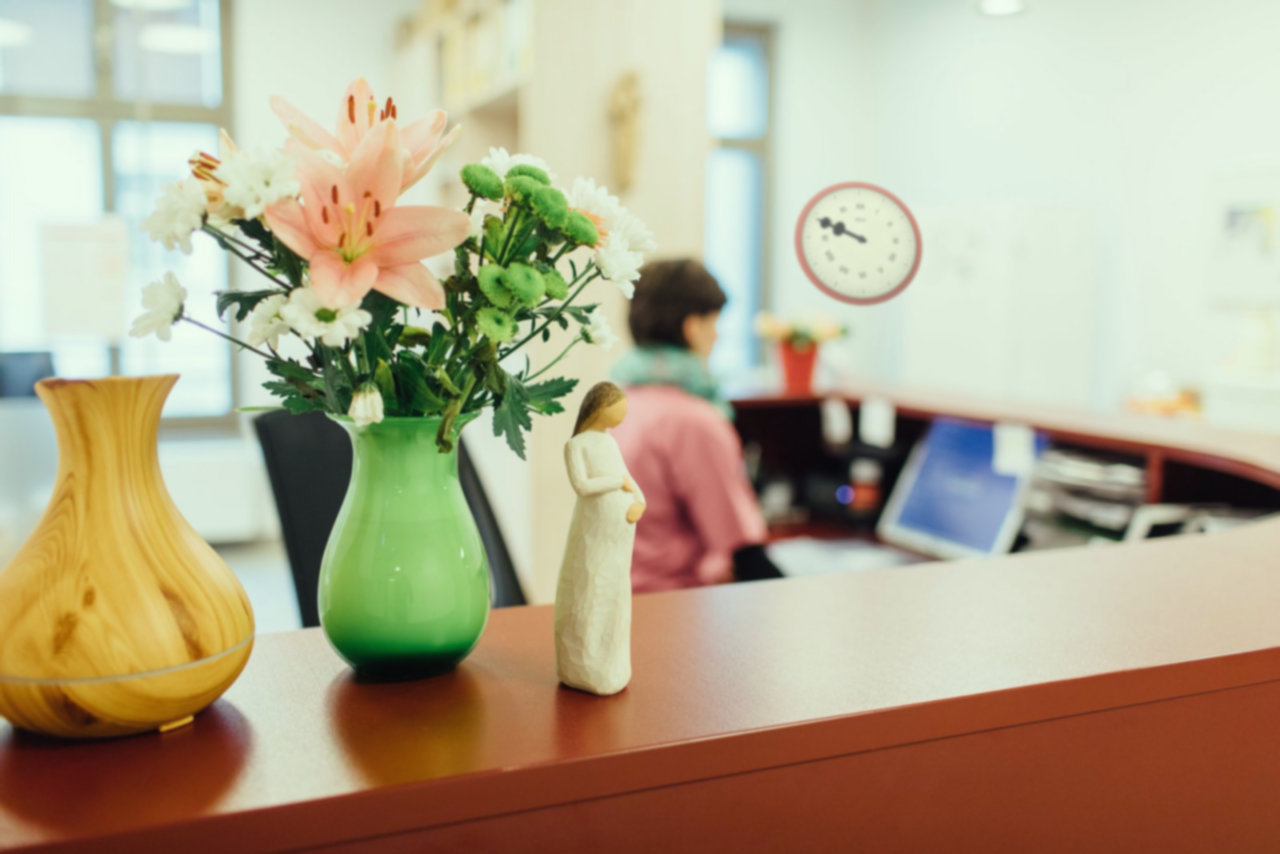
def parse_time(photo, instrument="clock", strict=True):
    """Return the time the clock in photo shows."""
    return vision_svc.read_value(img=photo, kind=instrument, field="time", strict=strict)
9:49
